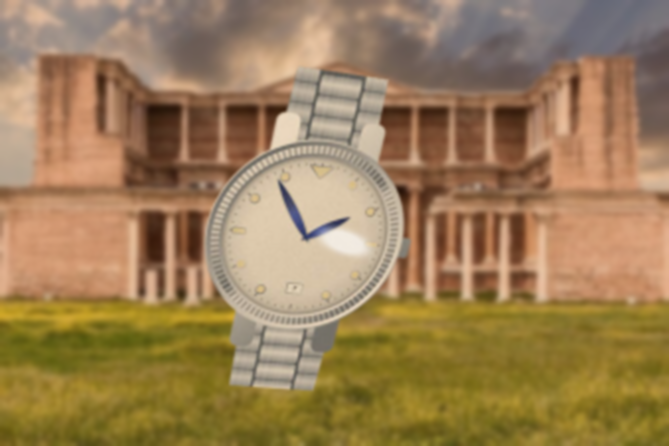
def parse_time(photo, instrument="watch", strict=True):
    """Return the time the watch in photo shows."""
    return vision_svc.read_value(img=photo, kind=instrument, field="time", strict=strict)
1:54
